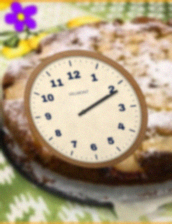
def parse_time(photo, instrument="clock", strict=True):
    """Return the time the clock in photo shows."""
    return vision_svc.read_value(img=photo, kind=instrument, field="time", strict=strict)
2:11
